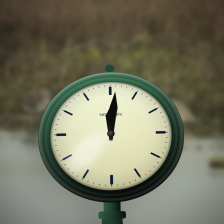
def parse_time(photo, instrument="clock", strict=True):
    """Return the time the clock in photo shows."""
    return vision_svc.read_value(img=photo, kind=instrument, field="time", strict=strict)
12:01
